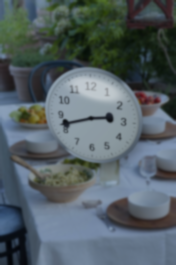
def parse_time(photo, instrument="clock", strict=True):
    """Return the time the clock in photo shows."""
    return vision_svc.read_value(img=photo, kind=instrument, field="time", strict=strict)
2:42
